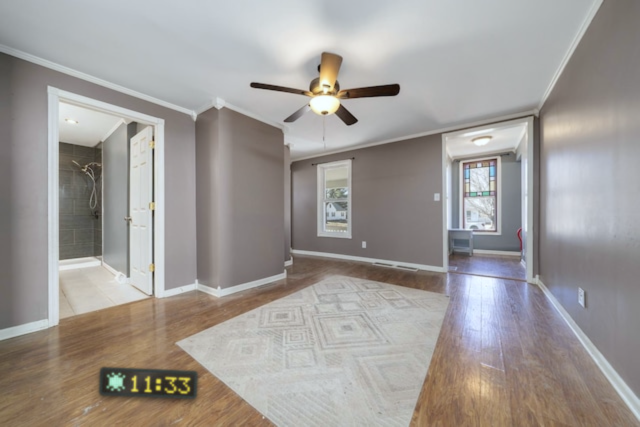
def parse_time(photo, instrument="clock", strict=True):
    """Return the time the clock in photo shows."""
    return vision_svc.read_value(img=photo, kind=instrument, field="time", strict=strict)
11:33
